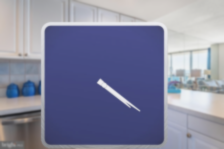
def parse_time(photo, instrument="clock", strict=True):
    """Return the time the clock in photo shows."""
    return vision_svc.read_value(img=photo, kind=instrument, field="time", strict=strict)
4:21
